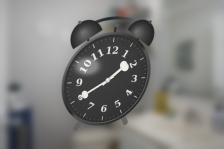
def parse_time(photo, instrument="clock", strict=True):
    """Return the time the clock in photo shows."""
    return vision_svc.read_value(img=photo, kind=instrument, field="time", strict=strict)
1:40
